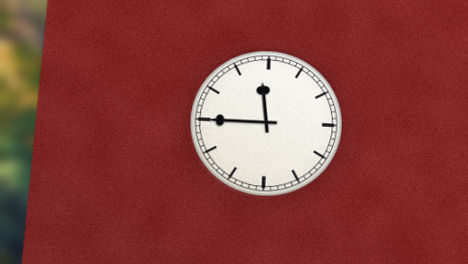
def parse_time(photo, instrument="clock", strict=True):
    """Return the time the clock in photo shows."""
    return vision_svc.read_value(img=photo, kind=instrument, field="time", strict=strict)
11:45
